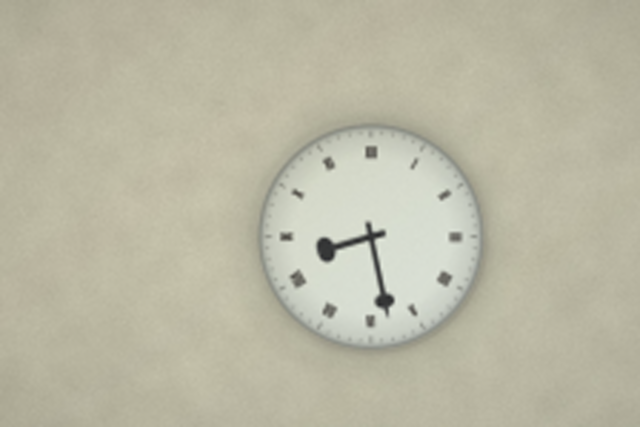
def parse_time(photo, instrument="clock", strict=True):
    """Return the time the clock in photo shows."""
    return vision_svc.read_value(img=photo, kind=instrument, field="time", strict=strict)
8:28
